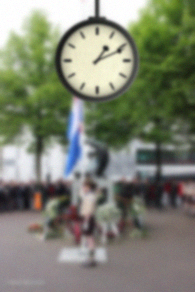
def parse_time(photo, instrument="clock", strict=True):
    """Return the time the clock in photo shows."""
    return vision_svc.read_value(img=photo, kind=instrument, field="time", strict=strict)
1:11
